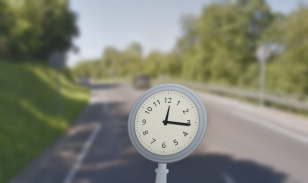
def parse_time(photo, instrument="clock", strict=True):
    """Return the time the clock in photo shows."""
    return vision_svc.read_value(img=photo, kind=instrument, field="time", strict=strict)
12:16
